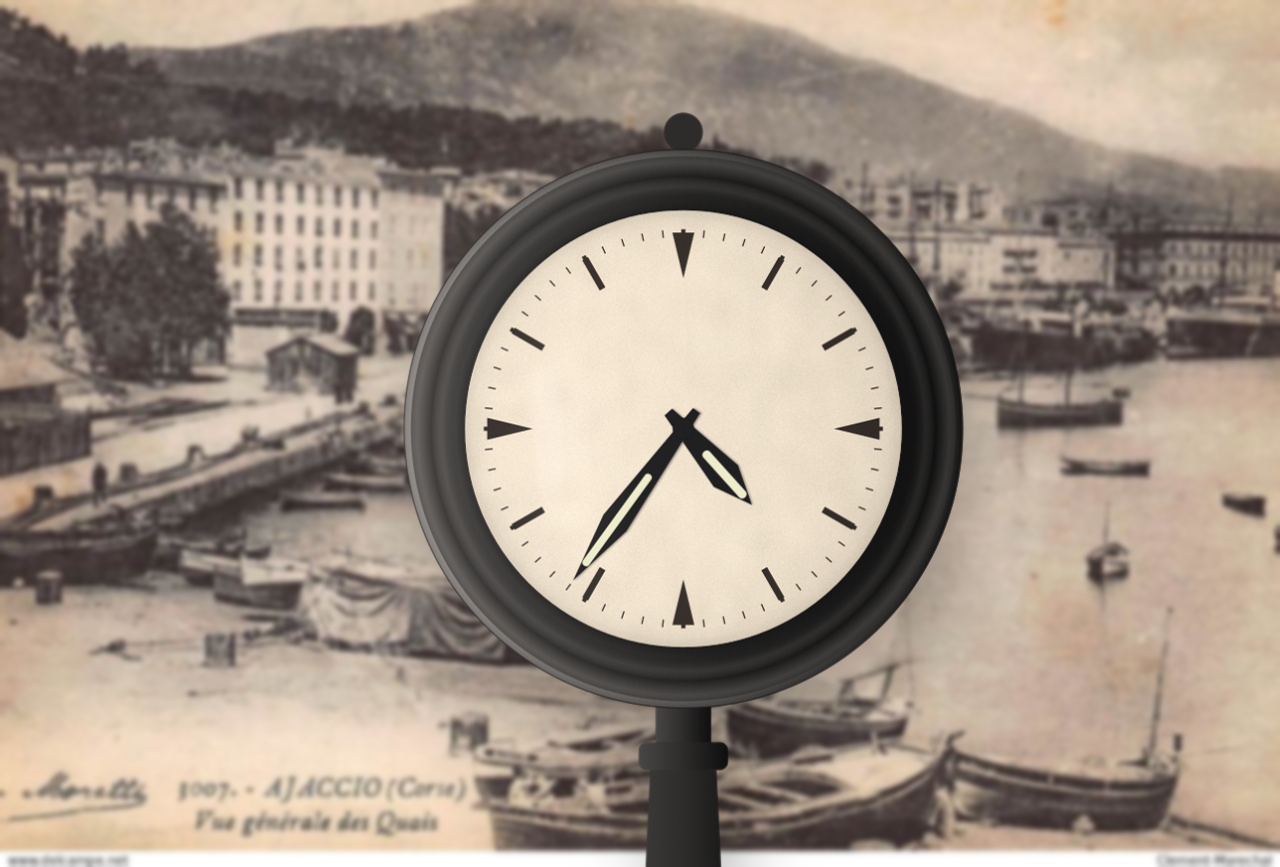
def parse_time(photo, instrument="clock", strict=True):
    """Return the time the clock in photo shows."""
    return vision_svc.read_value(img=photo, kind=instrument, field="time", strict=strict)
4:36
